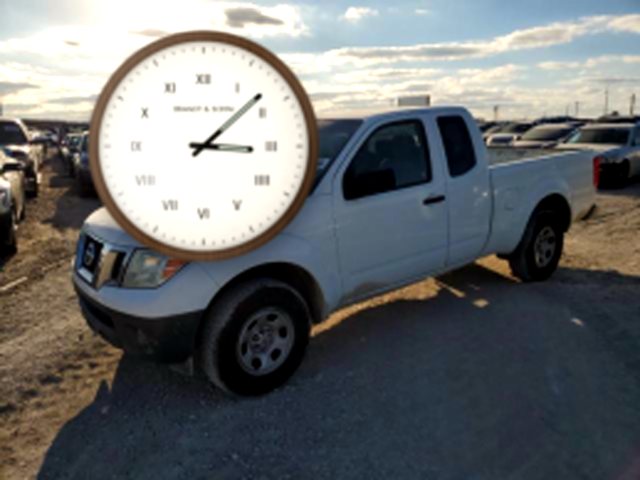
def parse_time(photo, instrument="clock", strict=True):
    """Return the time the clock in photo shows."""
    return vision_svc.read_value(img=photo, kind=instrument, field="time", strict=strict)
3:08
